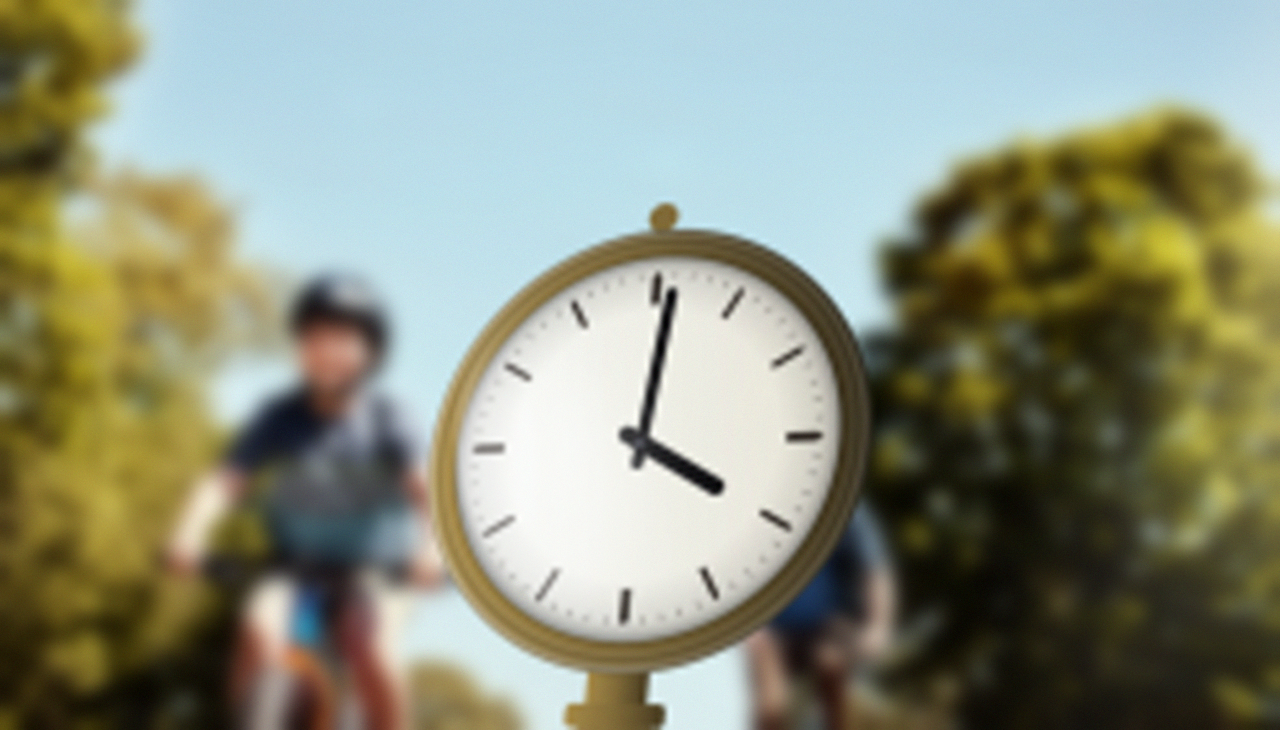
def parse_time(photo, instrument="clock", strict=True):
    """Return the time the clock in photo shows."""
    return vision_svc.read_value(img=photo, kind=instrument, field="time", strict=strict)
4:01
